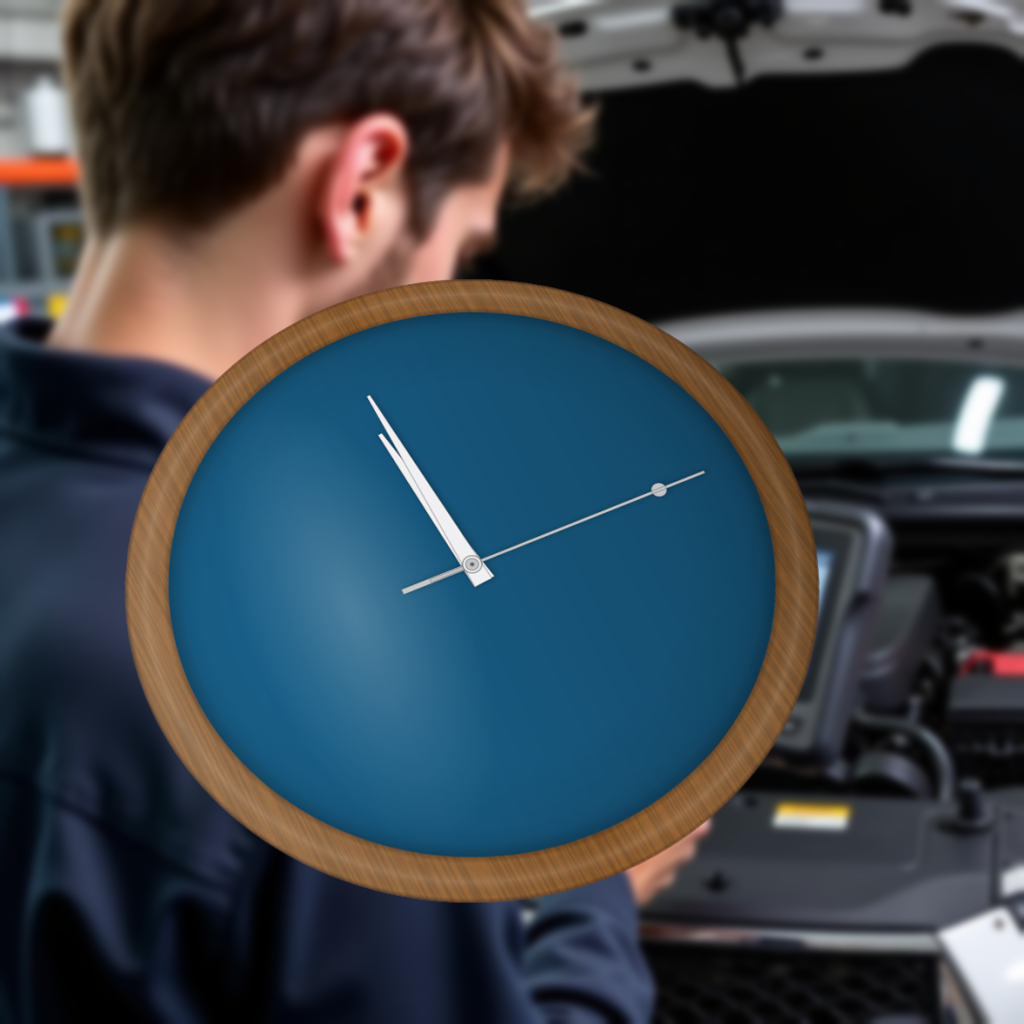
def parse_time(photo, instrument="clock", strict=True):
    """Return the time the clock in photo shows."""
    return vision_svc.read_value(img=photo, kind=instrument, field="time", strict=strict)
10:55:11
